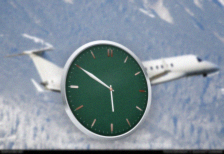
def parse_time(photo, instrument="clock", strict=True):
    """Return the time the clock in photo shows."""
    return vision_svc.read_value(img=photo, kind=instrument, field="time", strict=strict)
5:50
